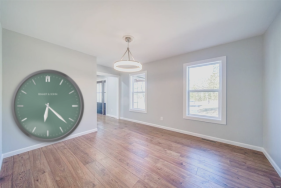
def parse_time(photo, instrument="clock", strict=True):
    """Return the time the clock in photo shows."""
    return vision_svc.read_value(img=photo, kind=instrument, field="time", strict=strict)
6:22
